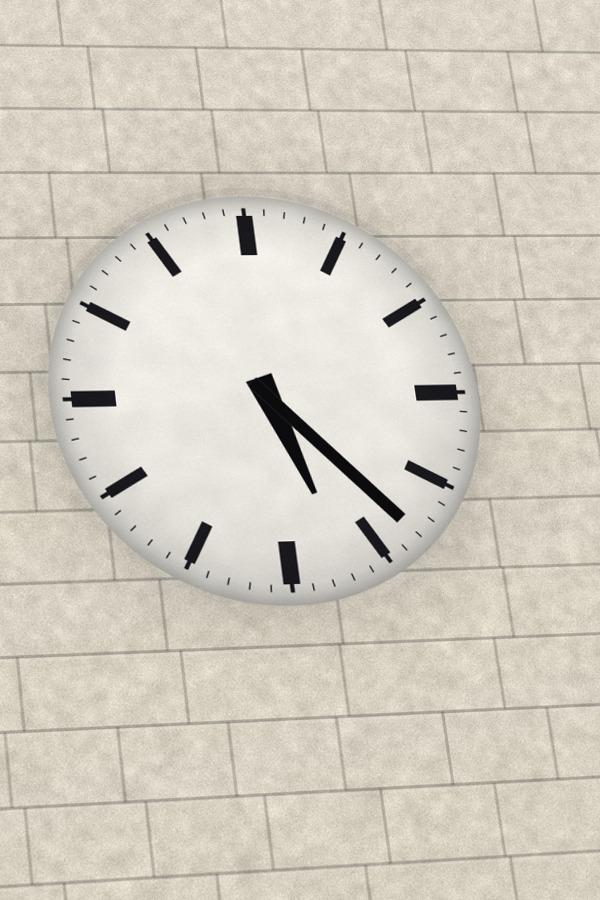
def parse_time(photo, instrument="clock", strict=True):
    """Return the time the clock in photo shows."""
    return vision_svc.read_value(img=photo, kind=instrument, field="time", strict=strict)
5:23
